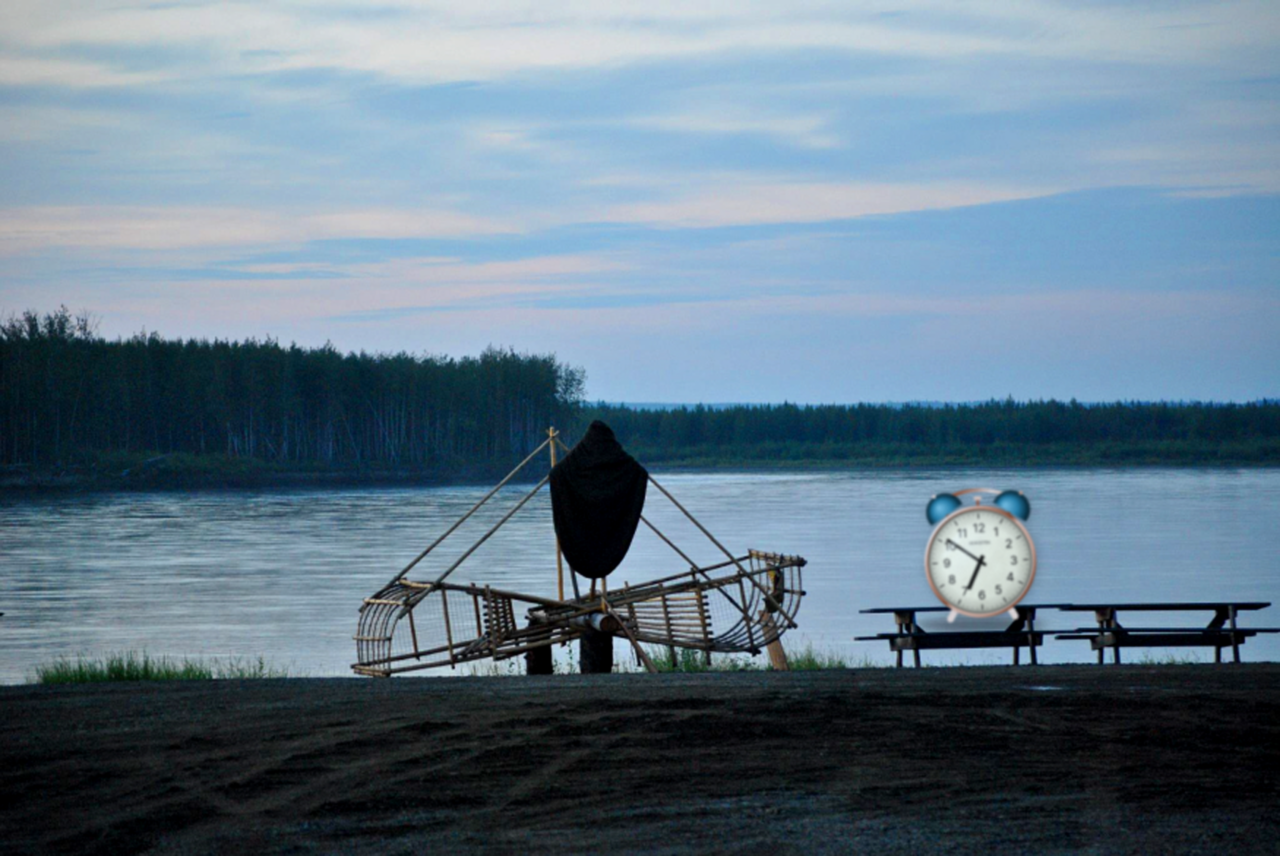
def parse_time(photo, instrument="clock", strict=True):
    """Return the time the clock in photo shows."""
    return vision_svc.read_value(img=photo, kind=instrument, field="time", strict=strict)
6:51
